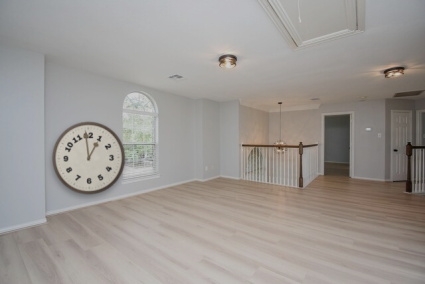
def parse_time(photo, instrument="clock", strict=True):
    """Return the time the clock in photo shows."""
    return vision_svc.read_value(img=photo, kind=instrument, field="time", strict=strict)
12:59
